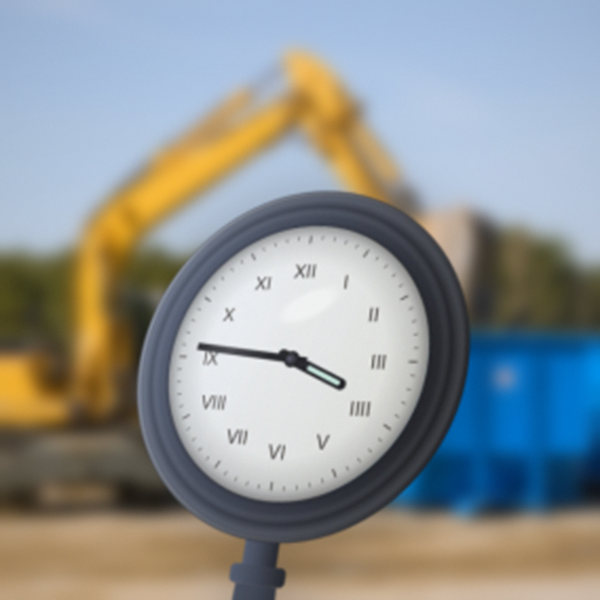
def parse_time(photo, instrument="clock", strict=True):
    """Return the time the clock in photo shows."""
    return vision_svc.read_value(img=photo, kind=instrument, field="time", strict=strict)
3:46
